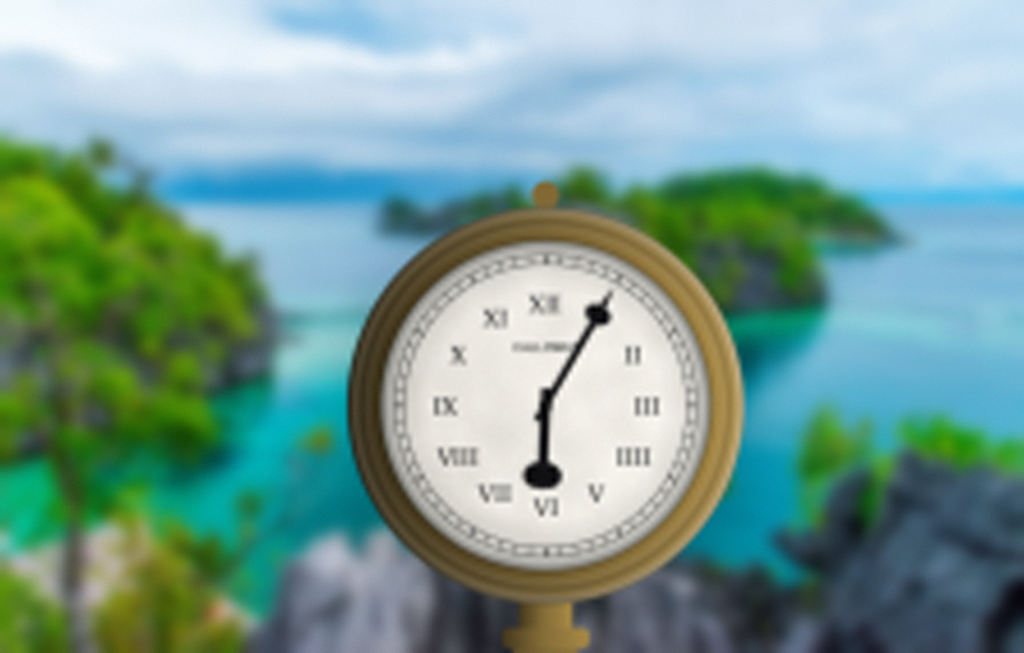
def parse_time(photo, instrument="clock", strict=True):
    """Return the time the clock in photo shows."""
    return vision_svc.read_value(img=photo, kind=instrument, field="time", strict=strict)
6:05
